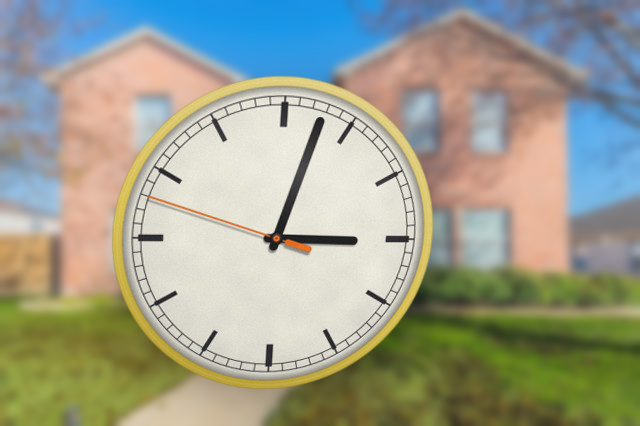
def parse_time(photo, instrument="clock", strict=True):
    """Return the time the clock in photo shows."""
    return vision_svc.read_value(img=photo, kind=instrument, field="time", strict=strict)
3:02:48
